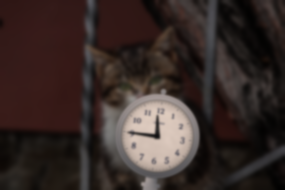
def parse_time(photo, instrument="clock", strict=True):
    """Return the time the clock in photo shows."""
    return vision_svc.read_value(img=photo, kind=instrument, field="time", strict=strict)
11:45
